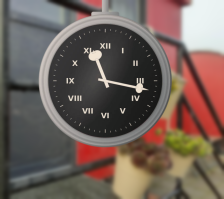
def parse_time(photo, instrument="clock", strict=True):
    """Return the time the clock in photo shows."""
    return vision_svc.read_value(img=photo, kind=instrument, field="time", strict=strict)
11:17
